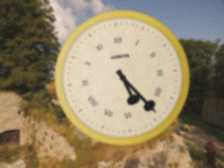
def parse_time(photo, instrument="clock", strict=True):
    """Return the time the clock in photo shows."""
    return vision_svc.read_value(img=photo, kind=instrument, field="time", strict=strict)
5:24
